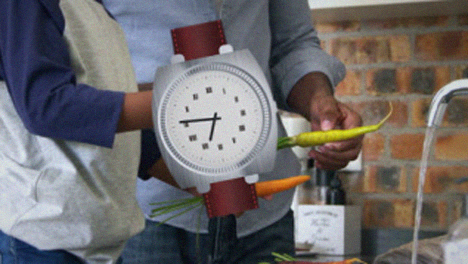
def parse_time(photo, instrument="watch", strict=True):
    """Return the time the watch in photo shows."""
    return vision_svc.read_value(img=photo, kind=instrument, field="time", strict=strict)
6:46
